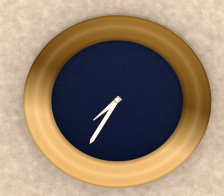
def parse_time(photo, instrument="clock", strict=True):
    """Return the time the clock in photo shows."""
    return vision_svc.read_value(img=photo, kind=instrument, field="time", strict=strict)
7:35
